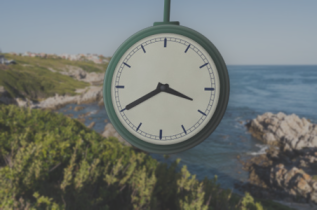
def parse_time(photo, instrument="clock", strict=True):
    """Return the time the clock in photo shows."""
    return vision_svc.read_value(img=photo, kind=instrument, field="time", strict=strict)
3:40
